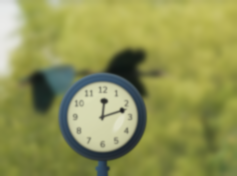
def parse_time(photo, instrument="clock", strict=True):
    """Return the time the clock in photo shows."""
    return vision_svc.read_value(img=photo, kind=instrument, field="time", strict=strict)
12:12
